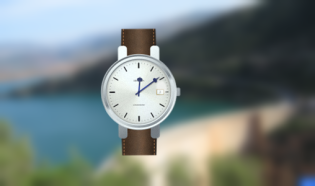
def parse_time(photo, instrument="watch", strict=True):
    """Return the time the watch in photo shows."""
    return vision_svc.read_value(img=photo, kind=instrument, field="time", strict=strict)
12:09
